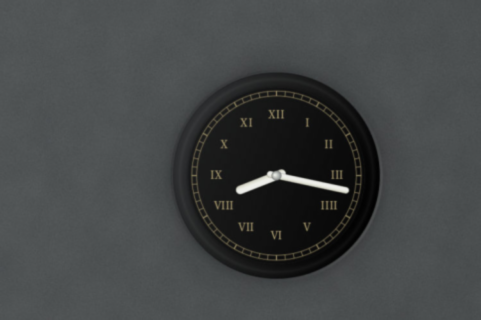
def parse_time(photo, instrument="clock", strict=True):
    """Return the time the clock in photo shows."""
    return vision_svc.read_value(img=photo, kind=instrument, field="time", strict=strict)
8:17
